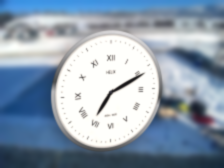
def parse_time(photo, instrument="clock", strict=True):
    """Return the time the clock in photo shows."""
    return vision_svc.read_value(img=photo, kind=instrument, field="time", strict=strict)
7:11
